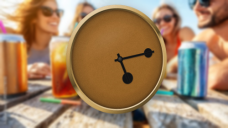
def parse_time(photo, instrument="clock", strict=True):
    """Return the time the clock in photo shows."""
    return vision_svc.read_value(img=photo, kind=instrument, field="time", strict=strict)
5:13
